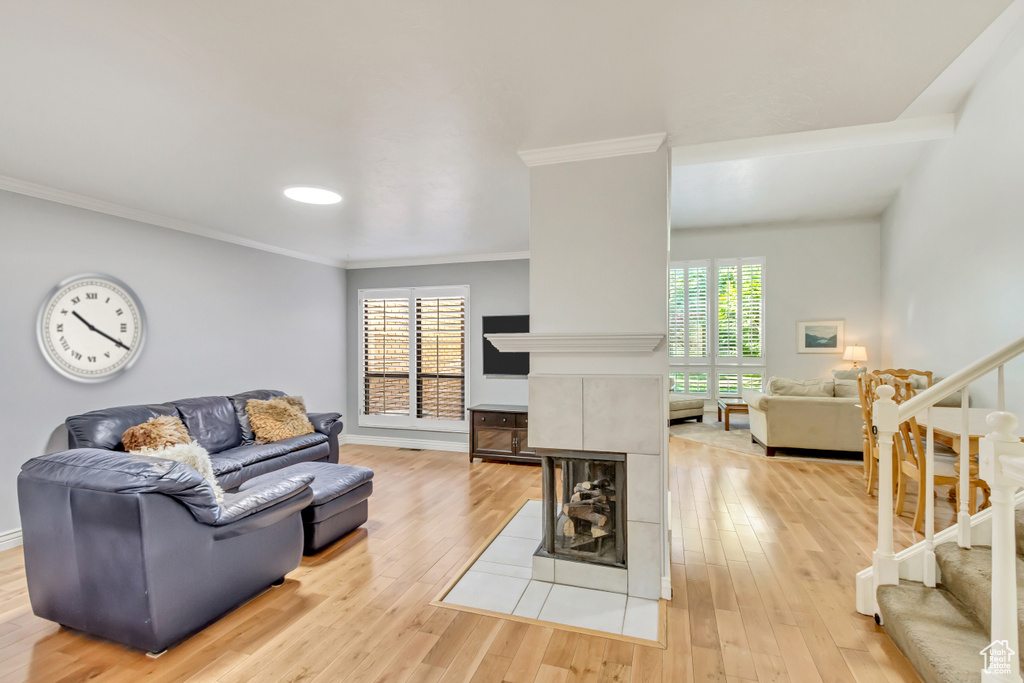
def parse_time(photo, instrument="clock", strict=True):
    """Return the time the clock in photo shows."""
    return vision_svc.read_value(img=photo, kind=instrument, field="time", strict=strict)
10:20
